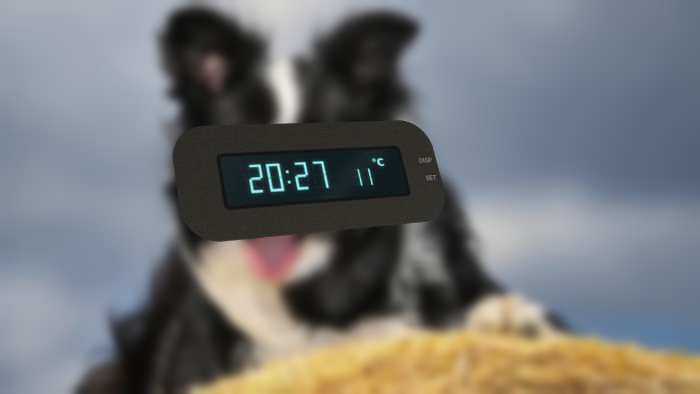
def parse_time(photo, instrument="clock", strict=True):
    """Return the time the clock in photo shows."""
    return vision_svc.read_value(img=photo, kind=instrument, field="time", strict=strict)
20:27
